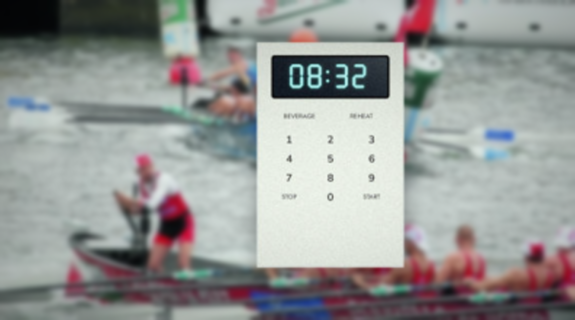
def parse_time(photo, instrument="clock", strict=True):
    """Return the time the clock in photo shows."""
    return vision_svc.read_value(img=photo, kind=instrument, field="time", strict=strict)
8:32
